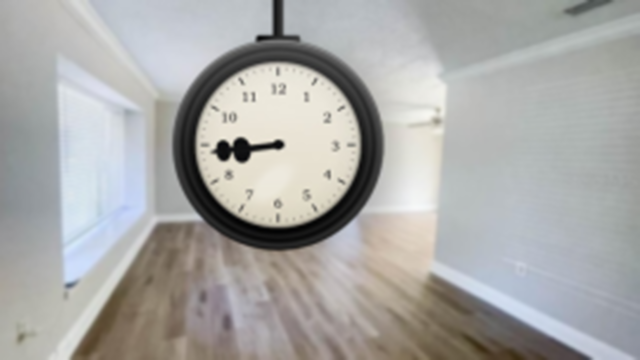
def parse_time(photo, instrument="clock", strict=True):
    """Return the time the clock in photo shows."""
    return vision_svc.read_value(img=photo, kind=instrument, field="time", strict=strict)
8:44
